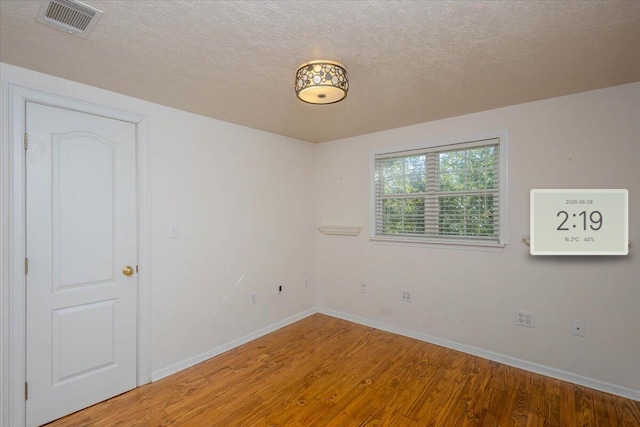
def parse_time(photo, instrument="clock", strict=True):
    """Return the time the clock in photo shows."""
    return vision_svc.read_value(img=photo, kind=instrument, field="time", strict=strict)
2:19
